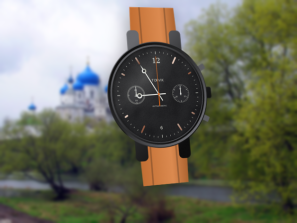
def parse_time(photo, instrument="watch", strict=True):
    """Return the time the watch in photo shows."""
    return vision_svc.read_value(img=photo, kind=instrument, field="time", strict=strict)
8:55
